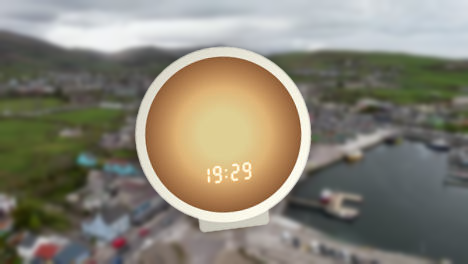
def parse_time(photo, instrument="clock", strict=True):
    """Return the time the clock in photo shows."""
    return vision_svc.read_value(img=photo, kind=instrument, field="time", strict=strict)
19:29
